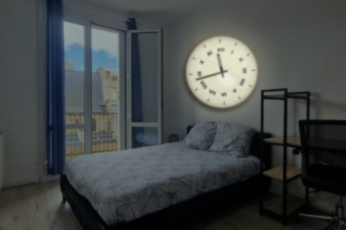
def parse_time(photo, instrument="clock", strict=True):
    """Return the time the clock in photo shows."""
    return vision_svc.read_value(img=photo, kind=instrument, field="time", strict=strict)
11:43
